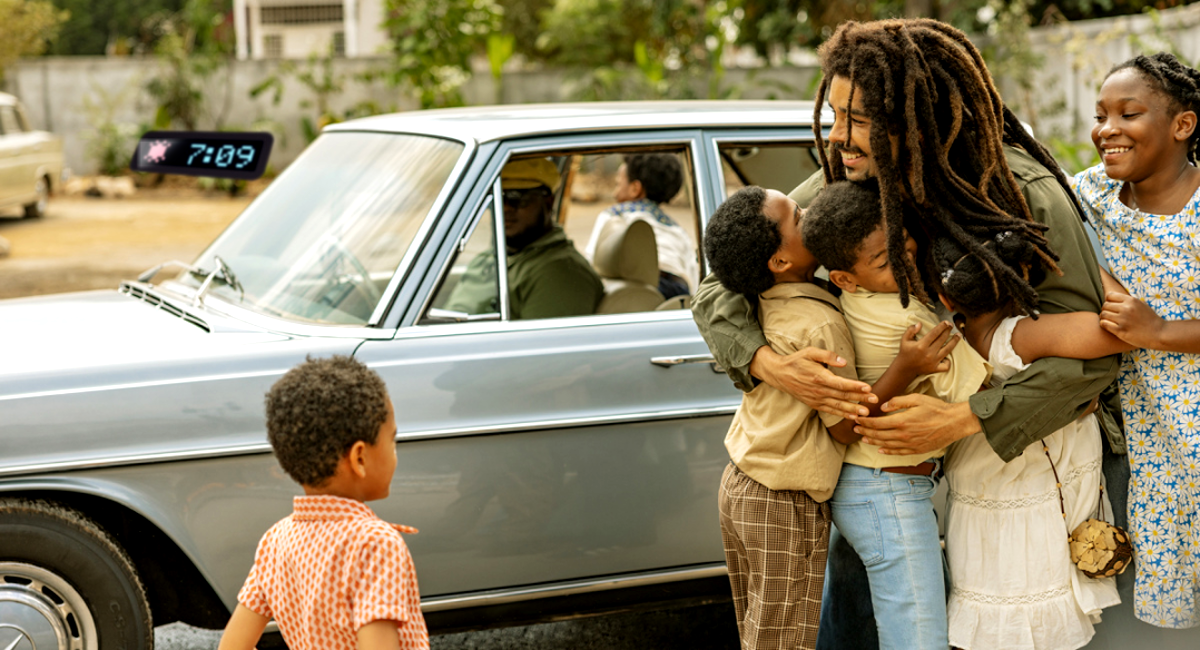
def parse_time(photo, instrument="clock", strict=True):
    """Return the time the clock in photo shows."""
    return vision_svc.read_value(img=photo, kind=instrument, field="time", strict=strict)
7:09
